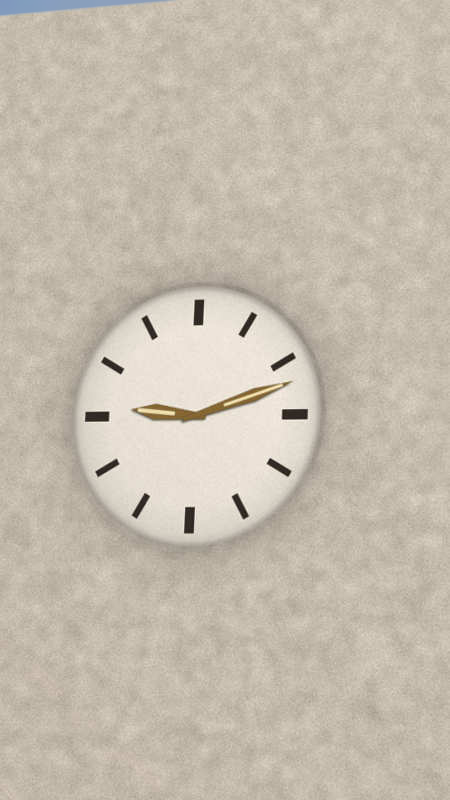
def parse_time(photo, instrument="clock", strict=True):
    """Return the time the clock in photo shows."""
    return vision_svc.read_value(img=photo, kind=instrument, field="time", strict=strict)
9:12
